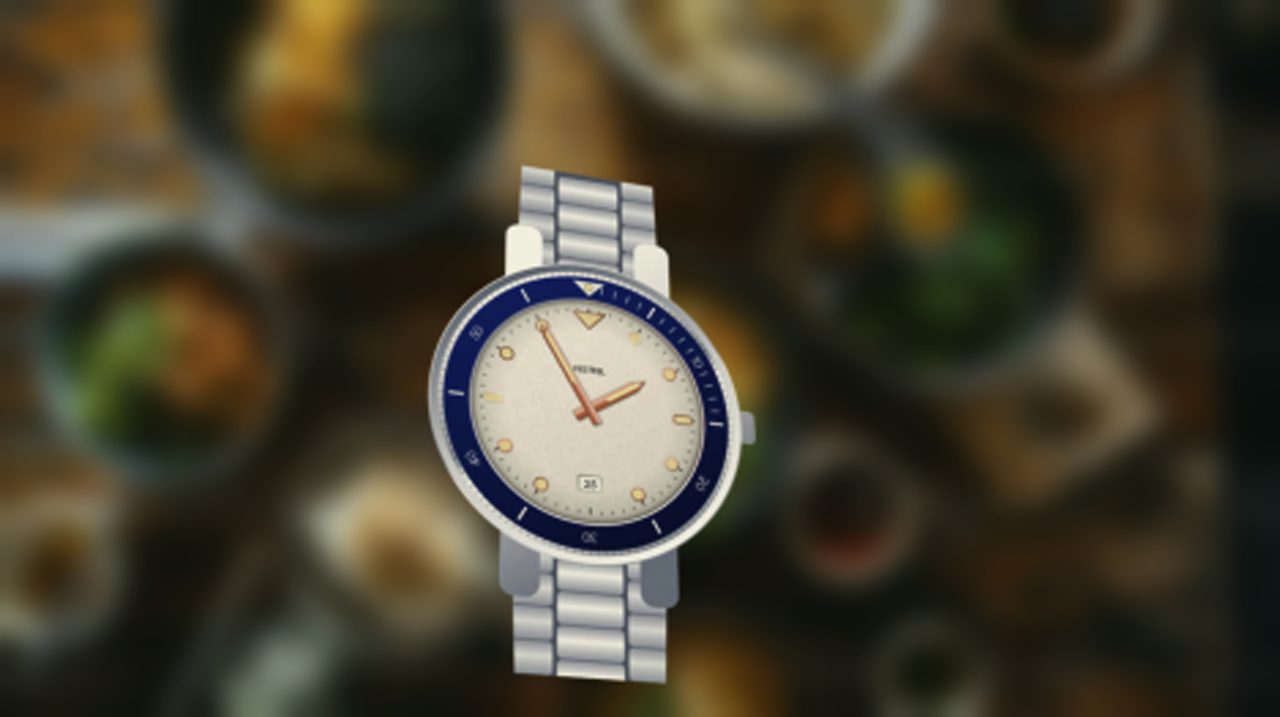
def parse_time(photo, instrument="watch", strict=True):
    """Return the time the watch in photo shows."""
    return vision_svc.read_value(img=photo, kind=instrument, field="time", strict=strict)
1:55
